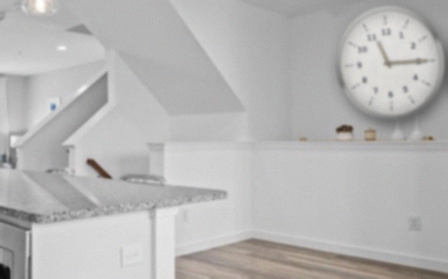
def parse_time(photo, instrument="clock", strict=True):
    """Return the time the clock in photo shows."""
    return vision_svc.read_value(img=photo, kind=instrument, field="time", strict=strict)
11:15
